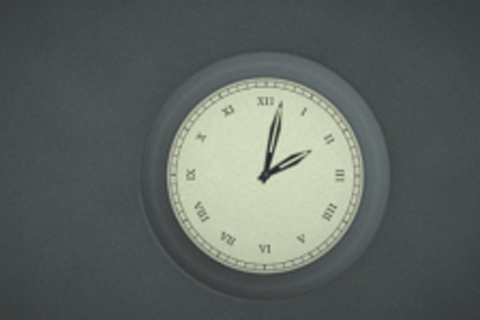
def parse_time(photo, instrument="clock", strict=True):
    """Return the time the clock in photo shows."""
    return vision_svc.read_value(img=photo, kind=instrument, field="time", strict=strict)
2:02
